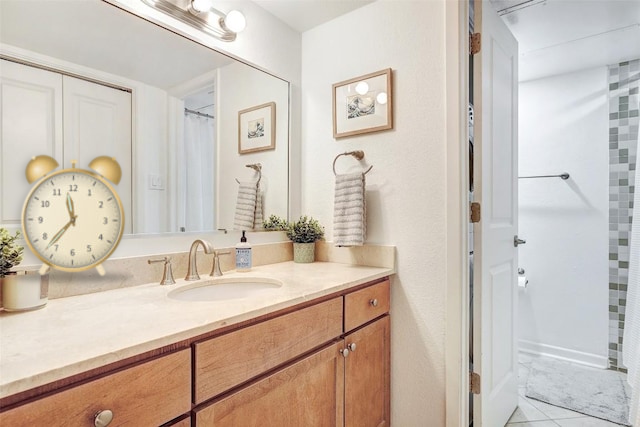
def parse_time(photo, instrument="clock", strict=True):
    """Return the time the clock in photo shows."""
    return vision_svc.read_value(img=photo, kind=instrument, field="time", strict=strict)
11:37
